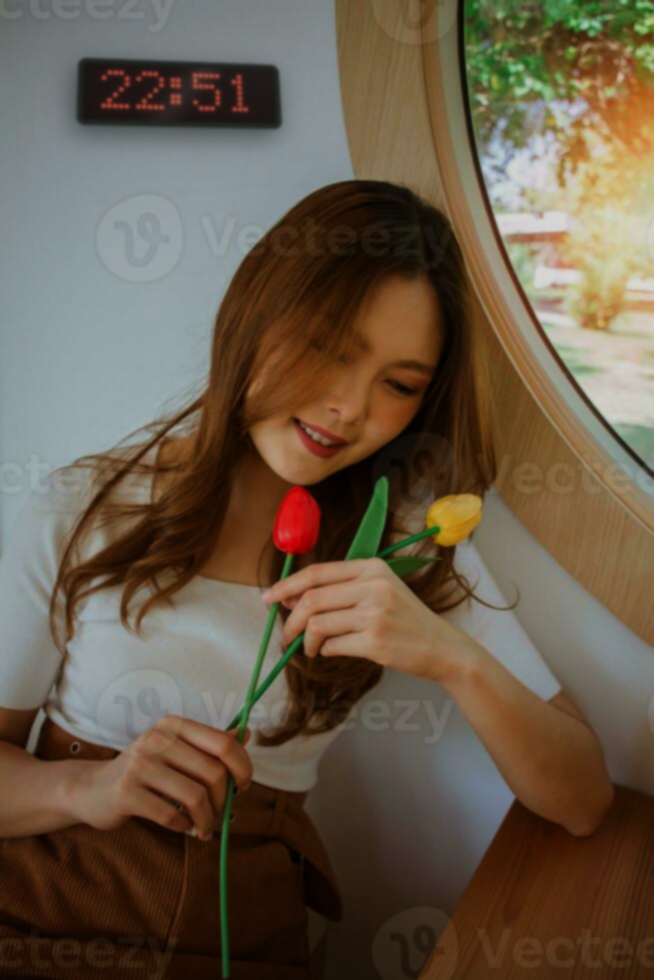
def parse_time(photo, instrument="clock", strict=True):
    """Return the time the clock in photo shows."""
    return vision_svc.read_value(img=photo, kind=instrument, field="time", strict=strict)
22:51
